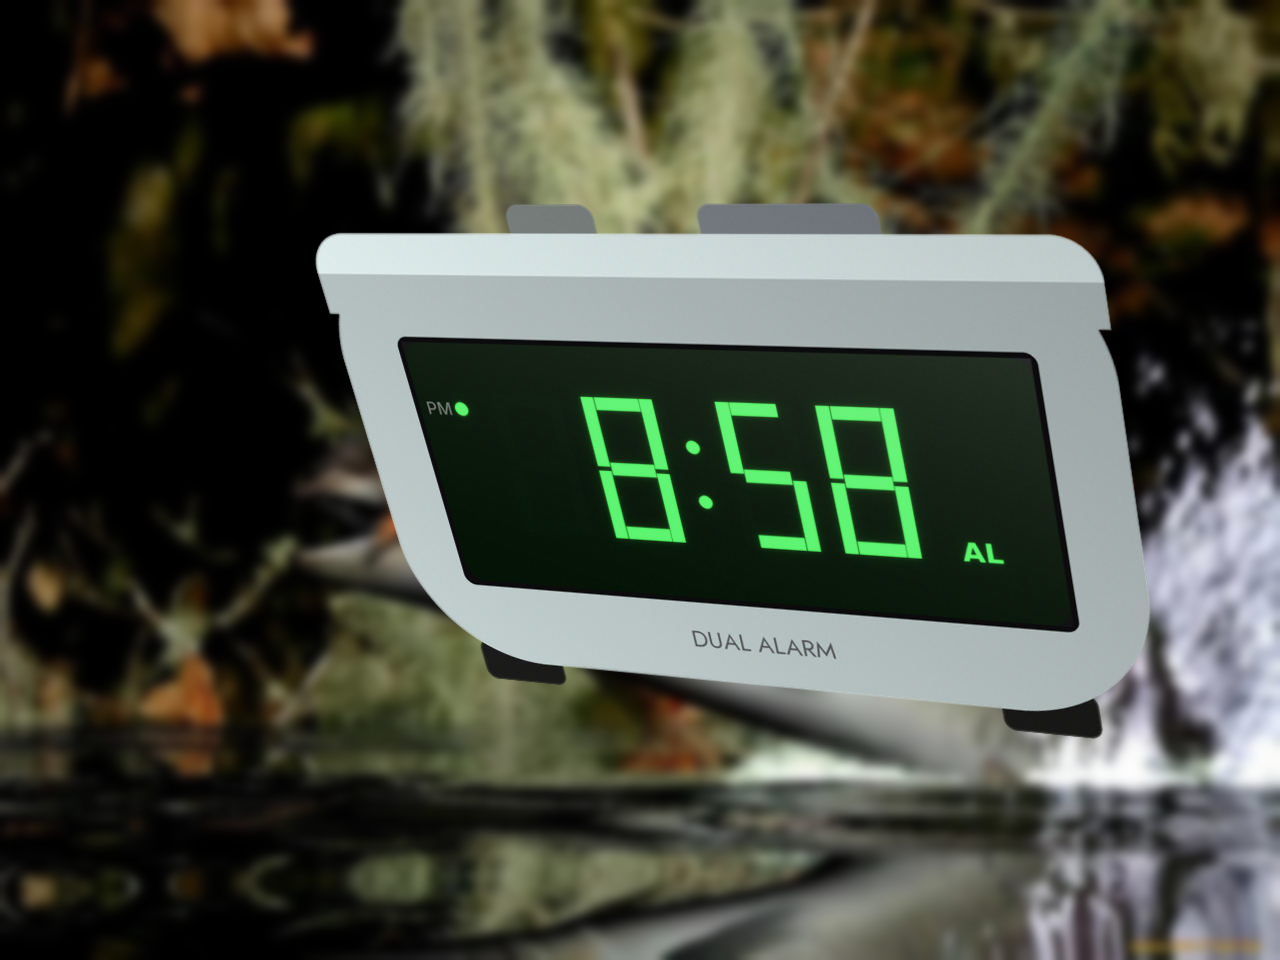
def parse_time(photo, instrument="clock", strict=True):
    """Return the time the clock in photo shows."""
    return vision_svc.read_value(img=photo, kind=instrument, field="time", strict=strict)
8:58
